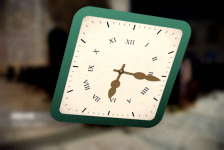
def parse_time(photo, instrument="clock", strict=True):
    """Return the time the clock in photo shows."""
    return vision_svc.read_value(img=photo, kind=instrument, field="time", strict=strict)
6:16
